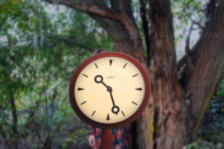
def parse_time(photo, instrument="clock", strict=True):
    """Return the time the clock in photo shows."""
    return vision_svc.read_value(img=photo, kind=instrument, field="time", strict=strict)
10:27
